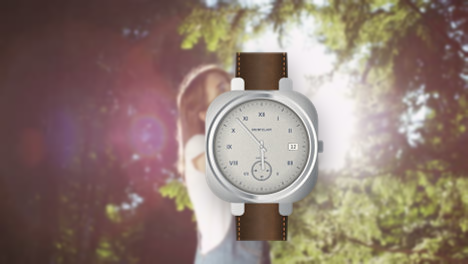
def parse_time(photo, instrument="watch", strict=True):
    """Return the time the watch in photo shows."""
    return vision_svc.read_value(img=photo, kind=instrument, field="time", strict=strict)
5:53
